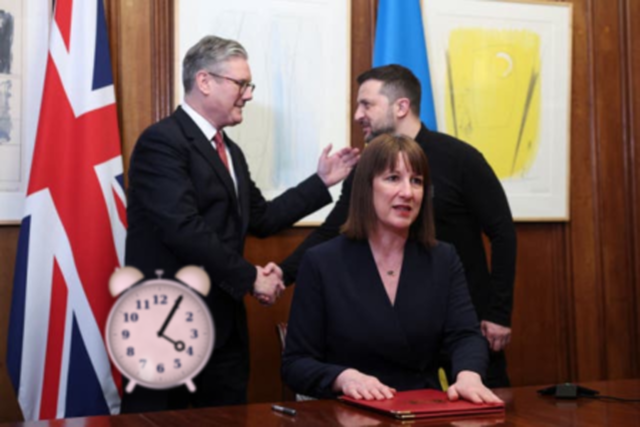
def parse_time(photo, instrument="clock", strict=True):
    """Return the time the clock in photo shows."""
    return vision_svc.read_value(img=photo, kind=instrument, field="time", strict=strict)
4:05
